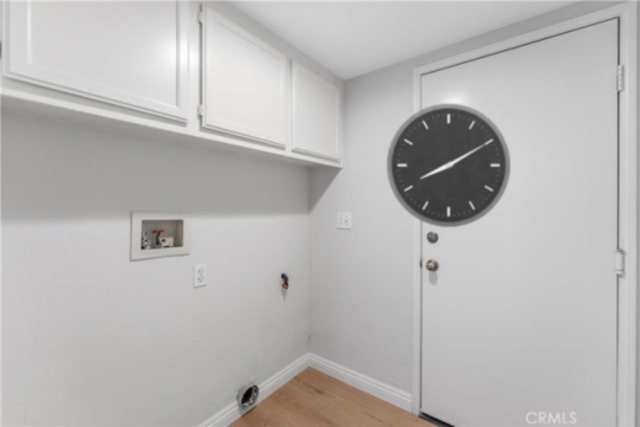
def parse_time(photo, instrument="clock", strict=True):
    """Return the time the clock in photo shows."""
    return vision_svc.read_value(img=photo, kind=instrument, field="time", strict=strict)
8:10
